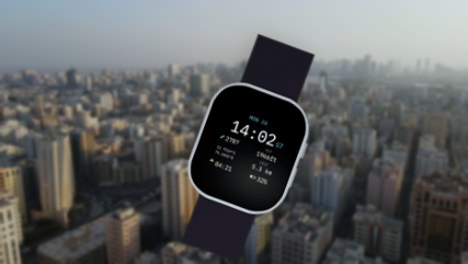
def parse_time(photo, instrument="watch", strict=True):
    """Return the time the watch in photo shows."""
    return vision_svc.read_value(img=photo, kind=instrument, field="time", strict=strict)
14:02
